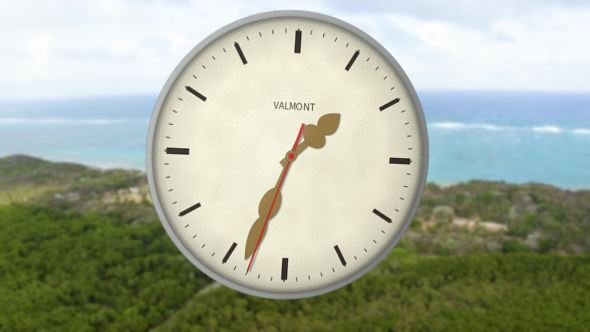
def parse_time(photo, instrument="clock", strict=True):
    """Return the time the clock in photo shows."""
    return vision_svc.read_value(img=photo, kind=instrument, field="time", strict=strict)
1:33:33
